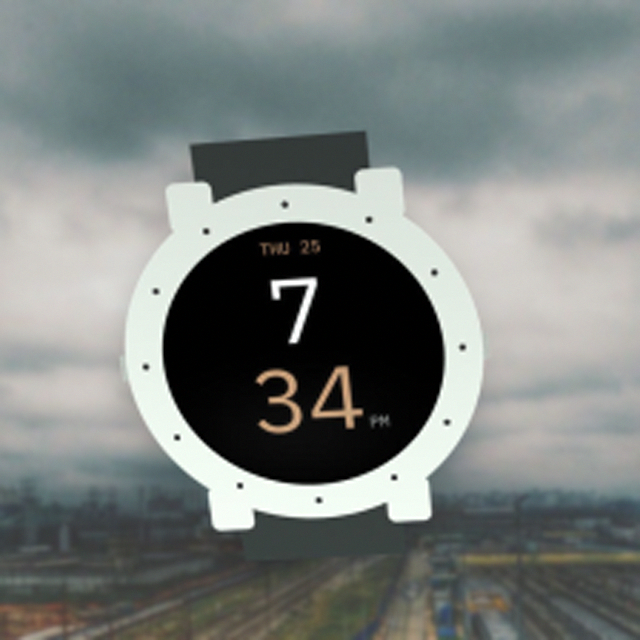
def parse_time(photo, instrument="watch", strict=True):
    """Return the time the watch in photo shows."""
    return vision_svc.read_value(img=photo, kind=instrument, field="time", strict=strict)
7:34
